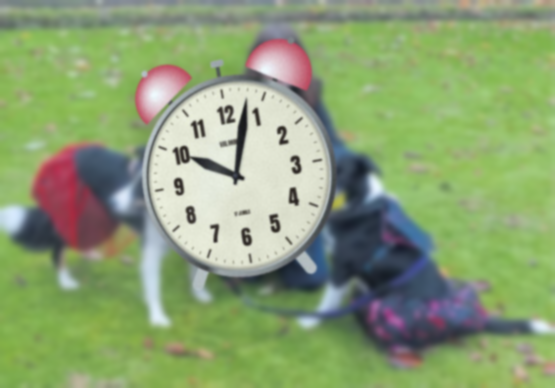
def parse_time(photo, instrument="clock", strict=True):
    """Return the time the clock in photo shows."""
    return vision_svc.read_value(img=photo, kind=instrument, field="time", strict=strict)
10:03
